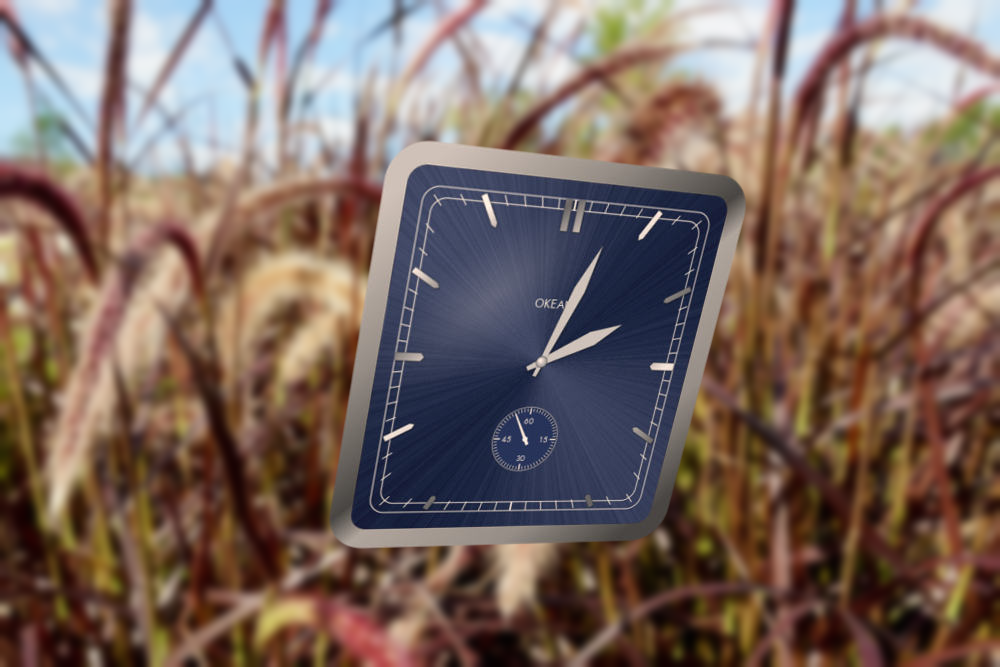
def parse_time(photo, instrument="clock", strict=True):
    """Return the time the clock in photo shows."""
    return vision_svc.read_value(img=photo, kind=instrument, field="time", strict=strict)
2:02:55
